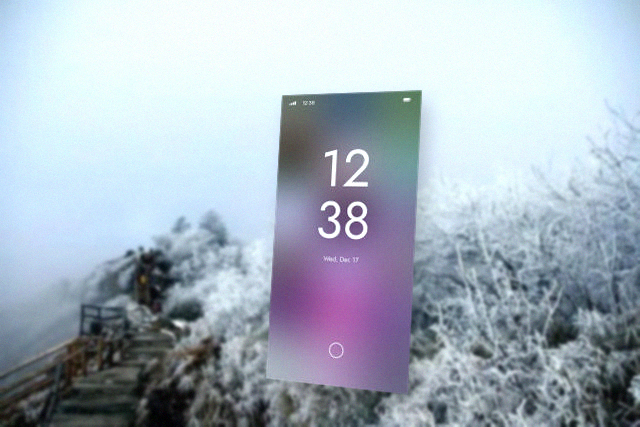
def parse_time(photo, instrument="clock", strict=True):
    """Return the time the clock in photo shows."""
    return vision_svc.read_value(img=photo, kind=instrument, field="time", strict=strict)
12:38
